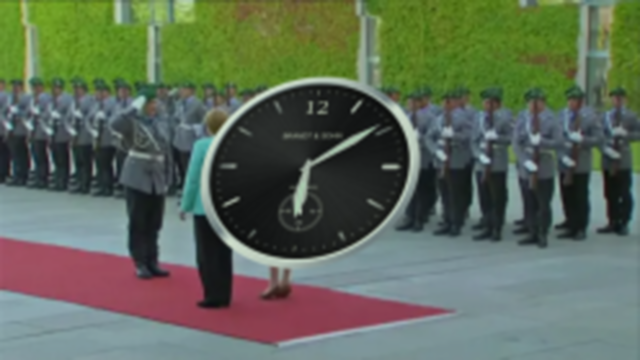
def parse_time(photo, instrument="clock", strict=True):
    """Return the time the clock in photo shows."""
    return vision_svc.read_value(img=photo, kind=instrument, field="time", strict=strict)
6:09
